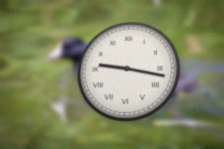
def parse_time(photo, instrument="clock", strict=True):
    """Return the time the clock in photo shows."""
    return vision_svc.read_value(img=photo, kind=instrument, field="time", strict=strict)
9:17
